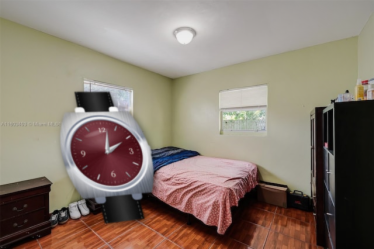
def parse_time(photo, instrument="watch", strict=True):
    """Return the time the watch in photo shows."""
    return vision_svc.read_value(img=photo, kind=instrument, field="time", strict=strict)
2:02
